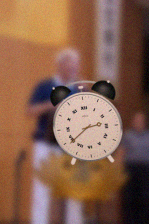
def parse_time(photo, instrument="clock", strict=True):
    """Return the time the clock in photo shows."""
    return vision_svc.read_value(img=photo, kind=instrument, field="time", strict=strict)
2:39
